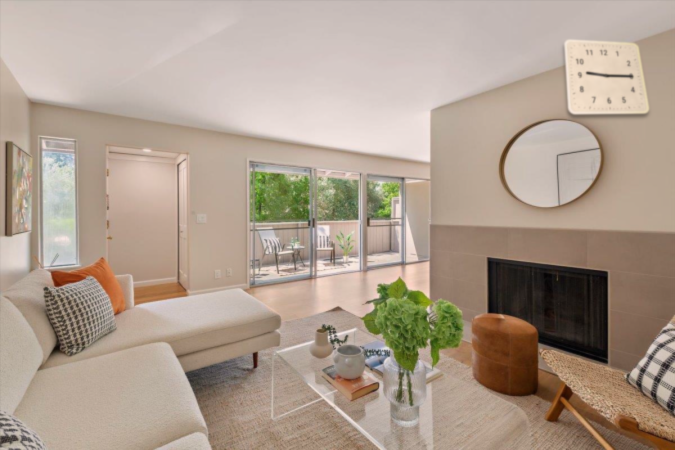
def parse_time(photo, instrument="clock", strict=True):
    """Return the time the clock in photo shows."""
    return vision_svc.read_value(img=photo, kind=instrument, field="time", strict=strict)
9:15
